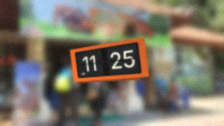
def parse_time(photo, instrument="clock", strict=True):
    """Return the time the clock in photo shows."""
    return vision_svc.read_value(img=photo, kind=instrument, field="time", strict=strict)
11:25
